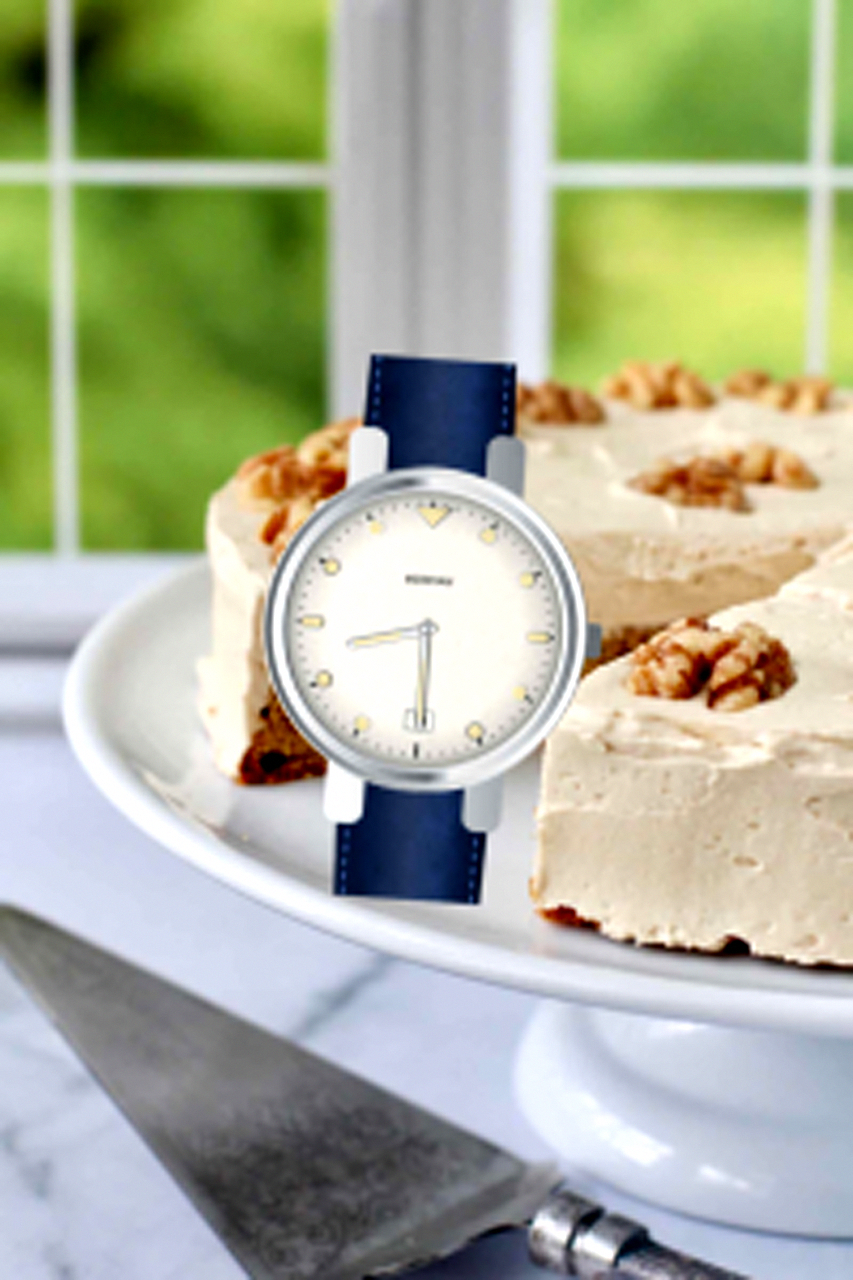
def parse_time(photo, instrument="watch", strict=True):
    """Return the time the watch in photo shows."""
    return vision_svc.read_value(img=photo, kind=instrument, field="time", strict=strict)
8:30
